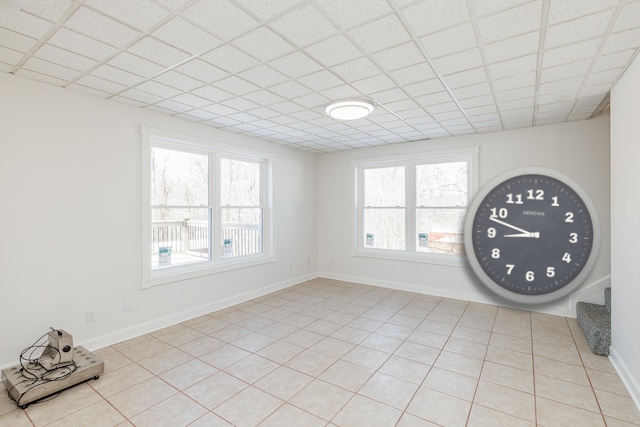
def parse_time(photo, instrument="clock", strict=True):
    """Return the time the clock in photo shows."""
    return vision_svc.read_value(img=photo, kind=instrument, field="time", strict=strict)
8:48
